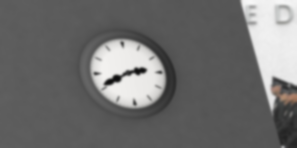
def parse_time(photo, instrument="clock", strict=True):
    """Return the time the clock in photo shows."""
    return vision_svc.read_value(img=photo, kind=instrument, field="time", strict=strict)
2:41
